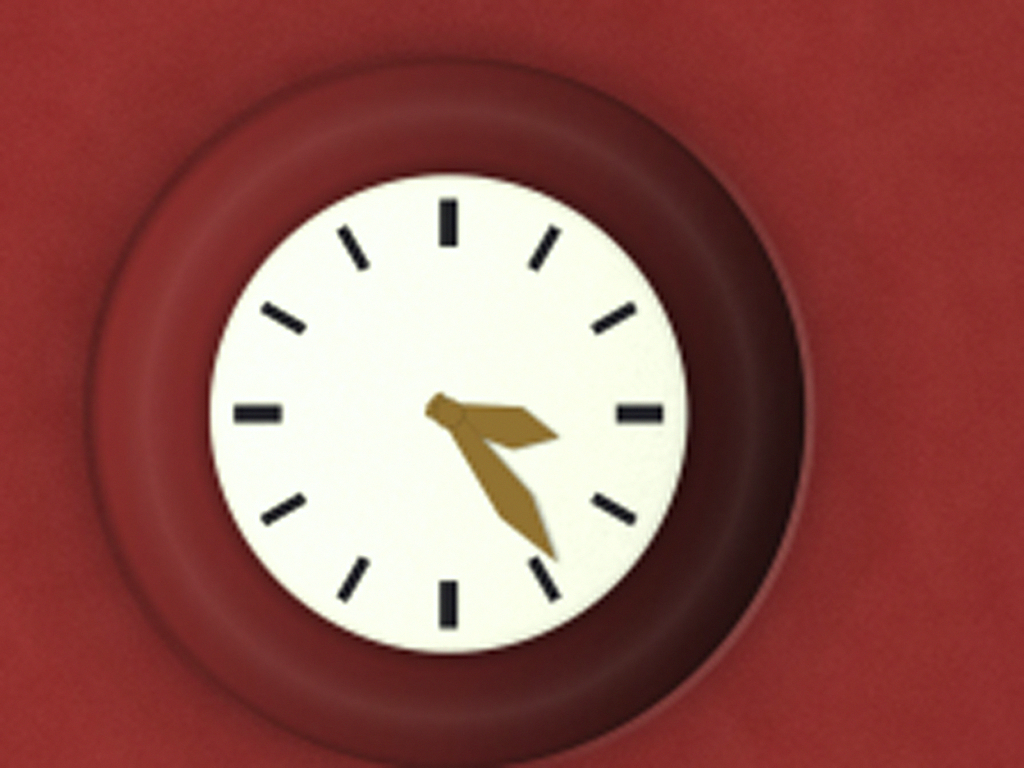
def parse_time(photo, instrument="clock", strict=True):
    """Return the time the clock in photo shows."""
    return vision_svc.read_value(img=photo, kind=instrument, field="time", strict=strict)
3:24
